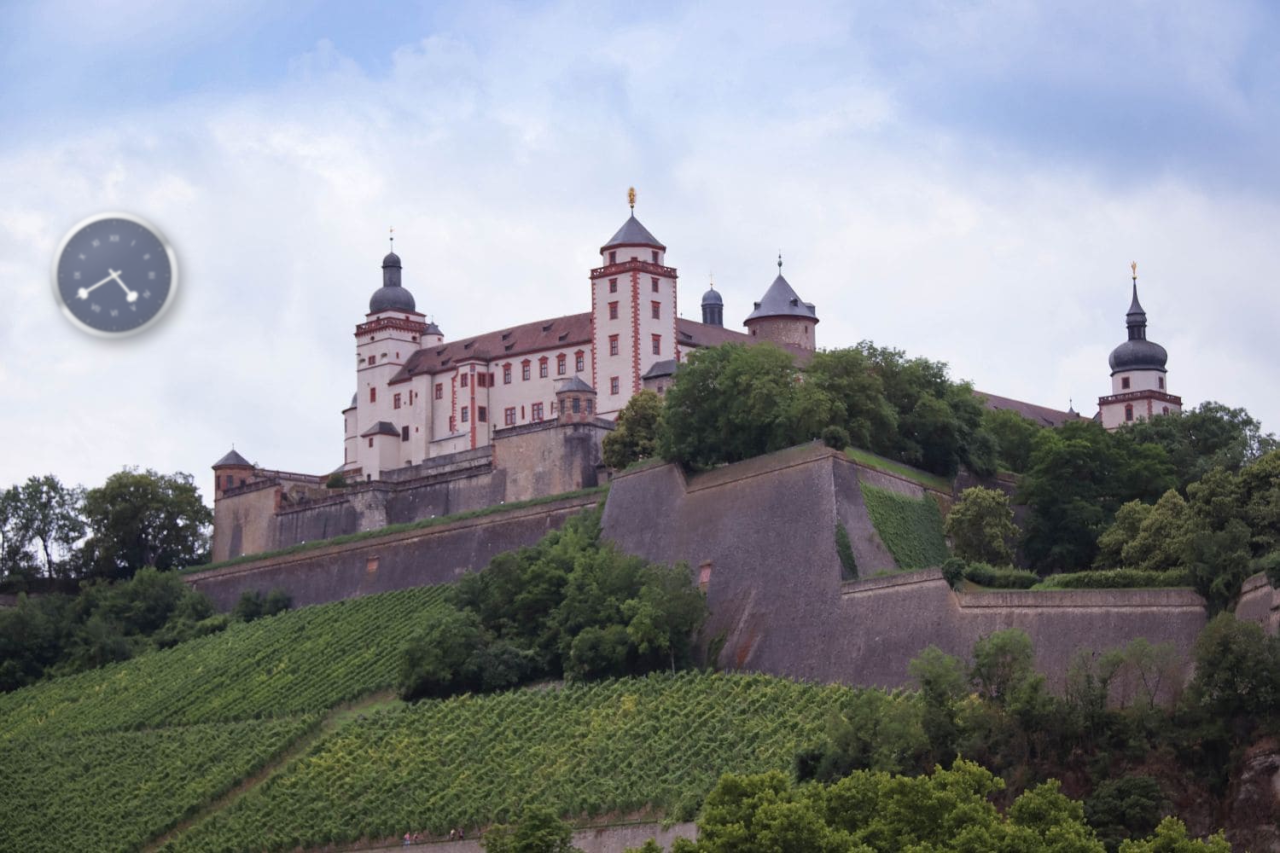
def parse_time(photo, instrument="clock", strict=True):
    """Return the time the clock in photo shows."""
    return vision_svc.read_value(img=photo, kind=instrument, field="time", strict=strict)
4:40
